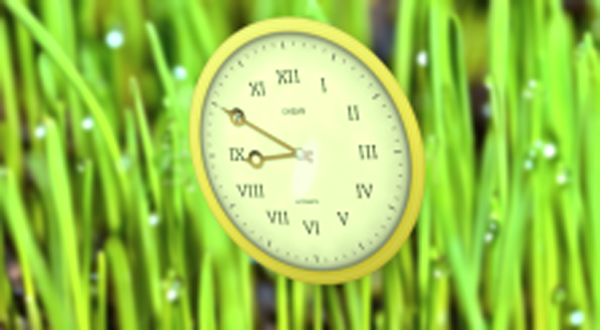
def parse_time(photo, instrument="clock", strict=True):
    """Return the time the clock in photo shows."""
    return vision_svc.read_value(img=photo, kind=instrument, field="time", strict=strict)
8:50
